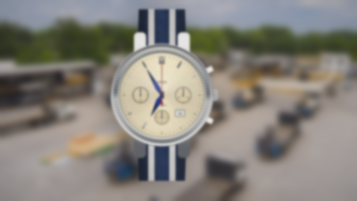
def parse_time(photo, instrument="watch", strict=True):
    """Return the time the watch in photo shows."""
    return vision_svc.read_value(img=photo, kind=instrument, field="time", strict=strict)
6:55
